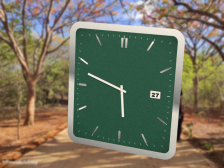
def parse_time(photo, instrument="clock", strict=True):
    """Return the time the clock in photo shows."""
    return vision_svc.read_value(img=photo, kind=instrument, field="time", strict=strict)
5:48
